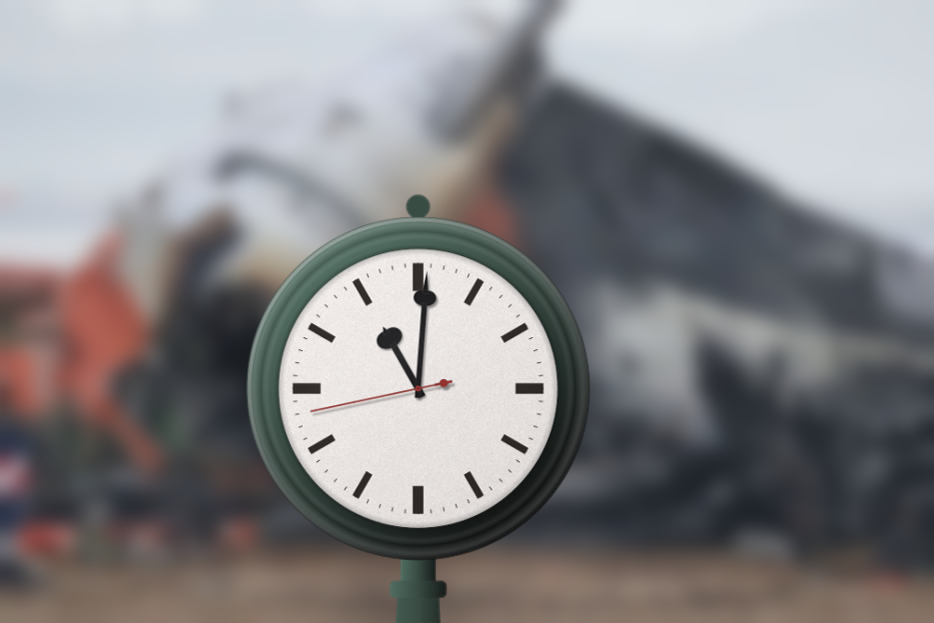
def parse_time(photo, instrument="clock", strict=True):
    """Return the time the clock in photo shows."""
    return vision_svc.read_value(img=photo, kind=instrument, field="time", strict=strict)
11:00:43
